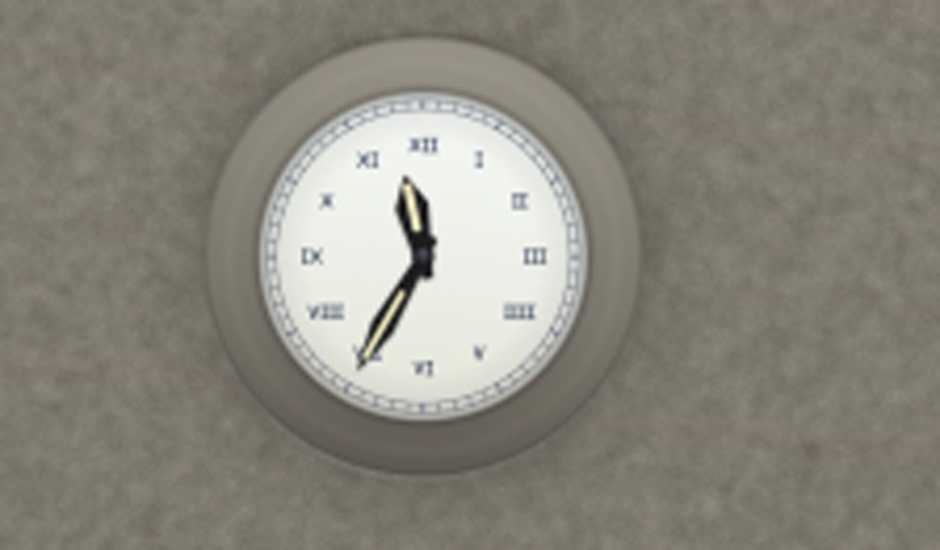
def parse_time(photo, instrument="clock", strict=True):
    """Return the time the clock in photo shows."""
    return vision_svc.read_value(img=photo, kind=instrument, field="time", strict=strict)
11:35
